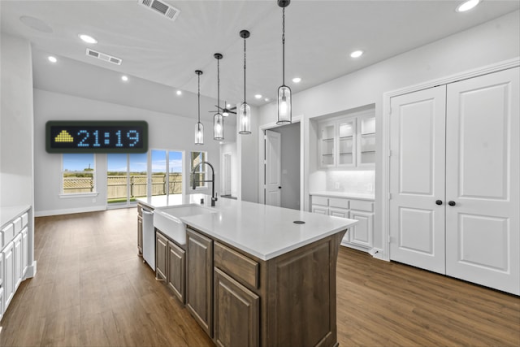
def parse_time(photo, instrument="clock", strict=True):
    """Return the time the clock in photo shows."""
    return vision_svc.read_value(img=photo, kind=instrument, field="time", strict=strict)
21:19
